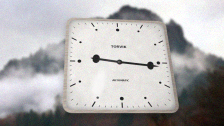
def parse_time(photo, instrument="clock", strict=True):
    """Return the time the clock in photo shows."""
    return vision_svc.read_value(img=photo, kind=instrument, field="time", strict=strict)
9:16
